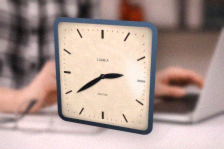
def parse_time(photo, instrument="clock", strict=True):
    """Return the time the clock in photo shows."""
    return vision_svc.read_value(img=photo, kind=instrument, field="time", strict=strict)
2:39
